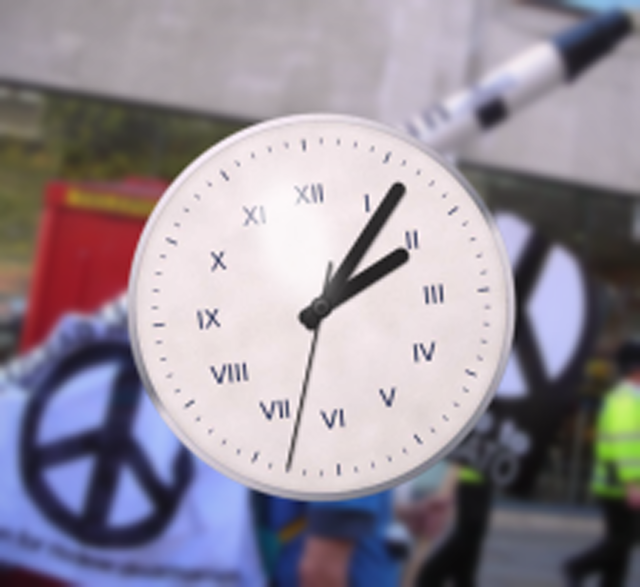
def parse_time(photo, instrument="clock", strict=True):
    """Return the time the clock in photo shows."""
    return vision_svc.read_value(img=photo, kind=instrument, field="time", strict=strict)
2:06:33
